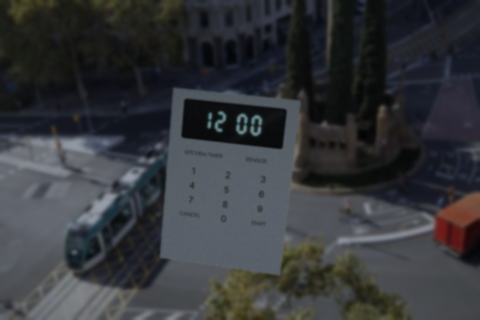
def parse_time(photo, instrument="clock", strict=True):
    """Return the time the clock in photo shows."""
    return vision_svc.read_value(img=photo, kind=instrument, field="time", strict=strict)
12:00
